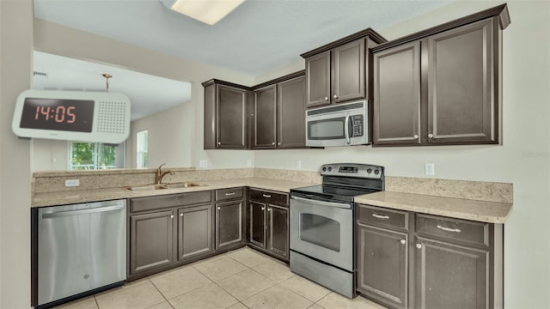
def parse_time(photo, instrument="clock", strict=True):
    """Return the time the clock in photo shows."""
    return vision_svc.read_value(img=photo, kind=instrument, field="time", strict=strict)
14:05
